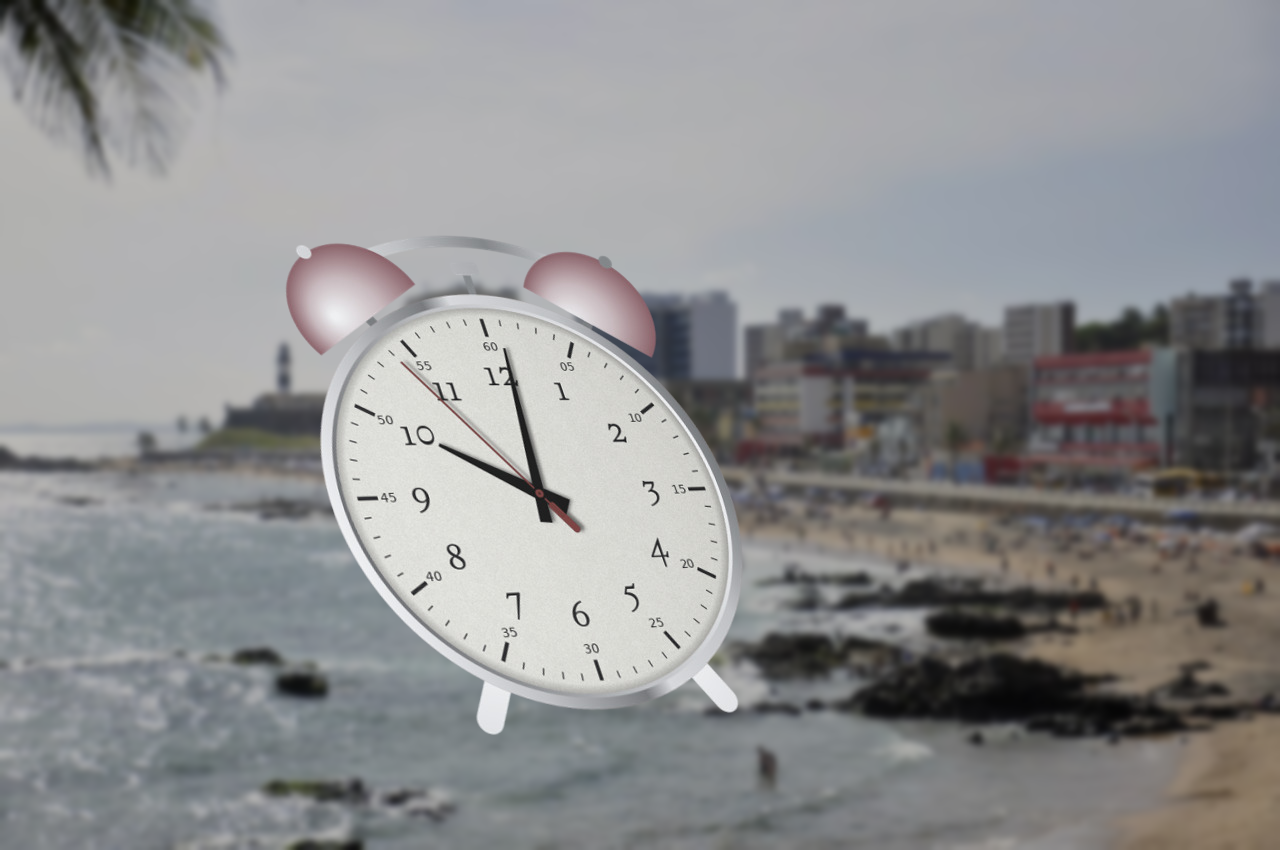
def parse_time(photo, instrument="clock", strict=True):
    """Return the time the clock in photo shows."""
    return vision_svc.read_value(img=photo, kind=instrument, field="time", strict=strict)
10:00:54
